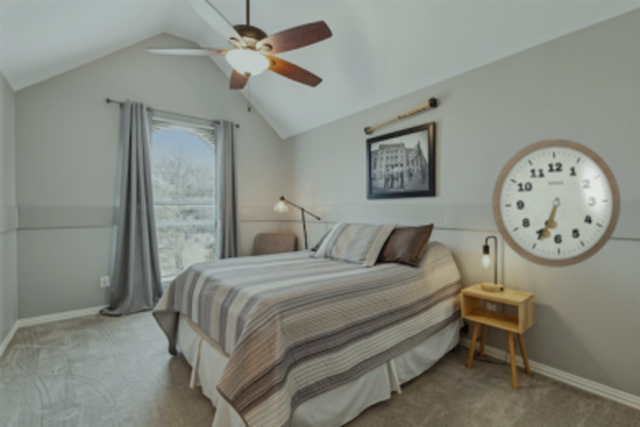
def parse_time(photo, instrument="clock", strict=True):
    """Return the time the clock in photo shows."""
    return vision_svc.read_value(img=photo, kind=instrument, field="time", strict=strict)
6:34
